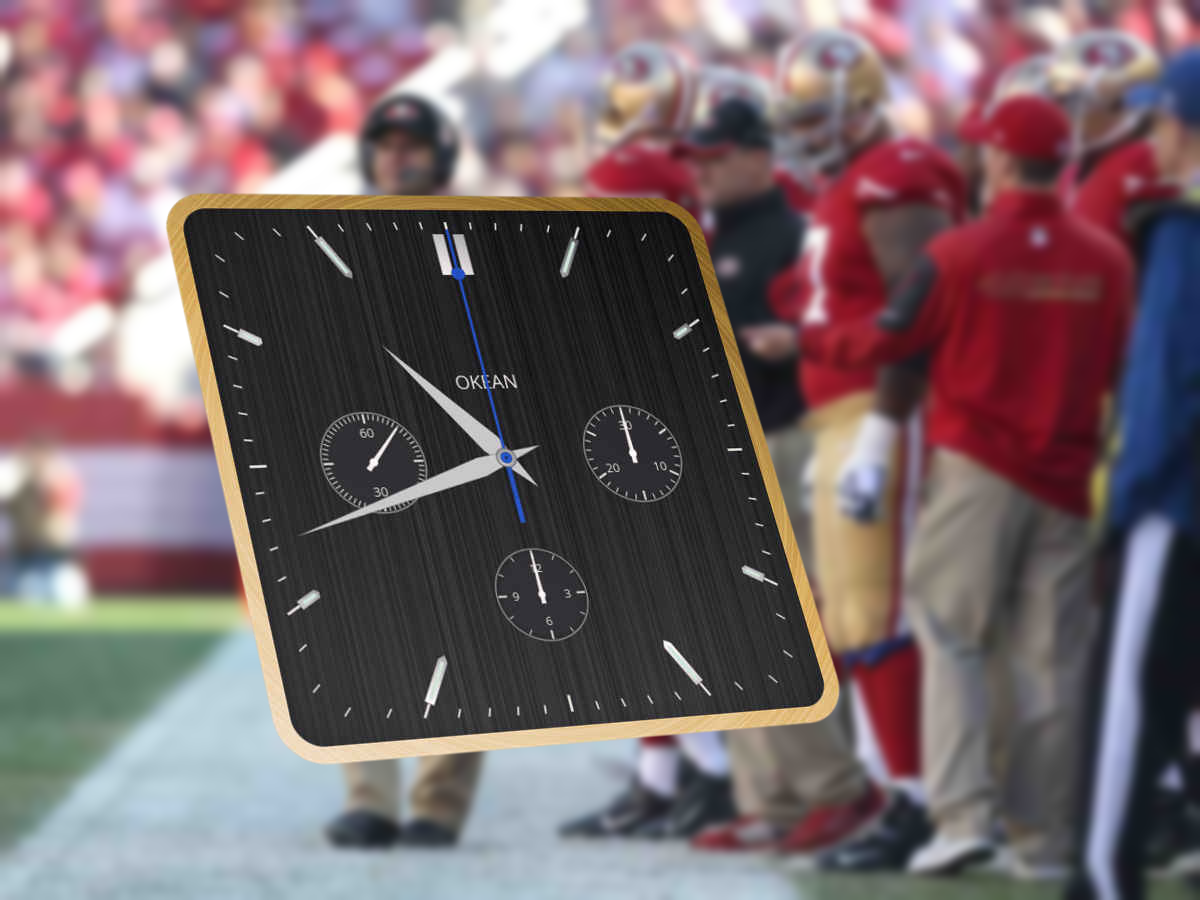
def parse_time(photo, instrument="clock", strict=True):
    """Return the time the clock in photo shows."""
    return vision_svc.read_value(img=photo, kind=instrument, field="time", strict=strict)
10:42:07
